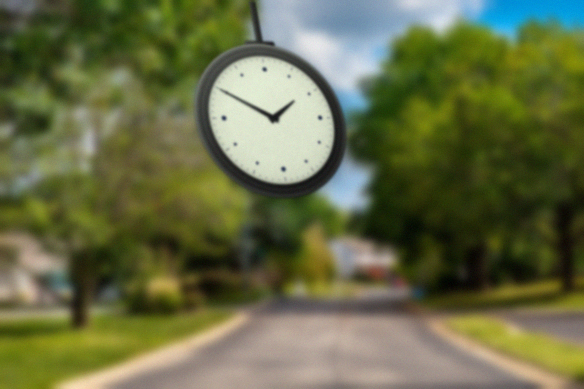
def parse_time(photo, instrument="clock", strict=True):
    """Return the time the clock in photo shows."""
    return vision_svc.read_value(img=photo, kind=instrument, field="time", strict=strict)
1:50
